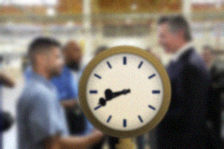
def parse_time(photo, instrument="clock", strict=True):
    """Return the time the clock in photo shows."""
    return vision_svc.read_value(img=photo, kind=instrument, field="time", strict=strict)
8:41
